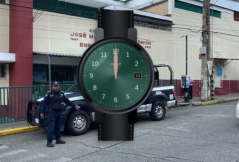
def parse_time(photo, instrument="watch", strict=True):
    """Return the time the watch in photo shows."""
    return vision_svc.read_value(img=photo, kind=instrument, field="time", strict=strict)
12:00
